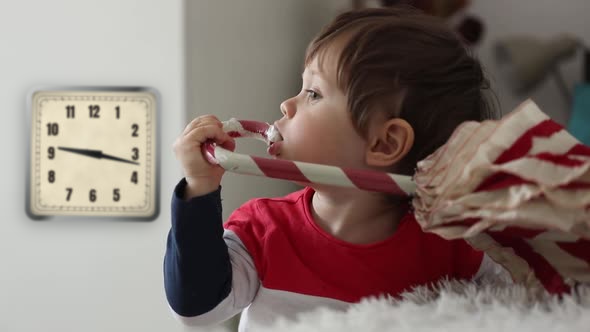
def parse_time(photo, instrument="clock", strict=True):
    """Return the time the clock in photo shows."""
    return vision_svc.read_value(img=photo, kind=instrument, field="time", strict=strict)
9:17
